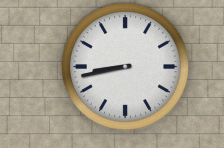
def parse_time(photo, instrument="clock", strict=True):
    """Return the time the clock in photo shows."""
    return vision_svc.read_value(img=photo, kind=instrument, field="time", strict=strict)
8:43
